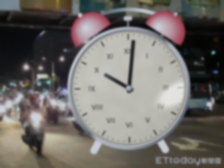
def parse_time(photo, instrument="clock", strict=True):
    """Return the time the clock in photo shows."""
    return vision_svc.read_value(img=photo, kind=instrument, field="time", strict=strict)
10:01
